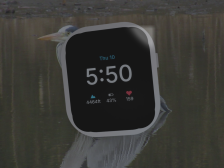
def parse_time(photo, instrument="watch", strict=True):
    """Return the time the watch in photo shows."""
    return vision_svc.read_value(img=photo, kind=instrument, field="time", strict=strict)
5:50
